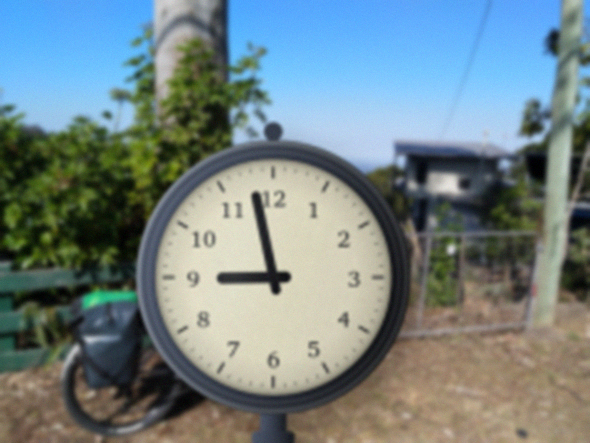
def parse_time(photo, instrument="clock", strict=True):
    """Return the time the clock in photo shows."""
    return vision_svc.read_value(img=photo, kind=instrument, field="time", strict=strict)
8:58
